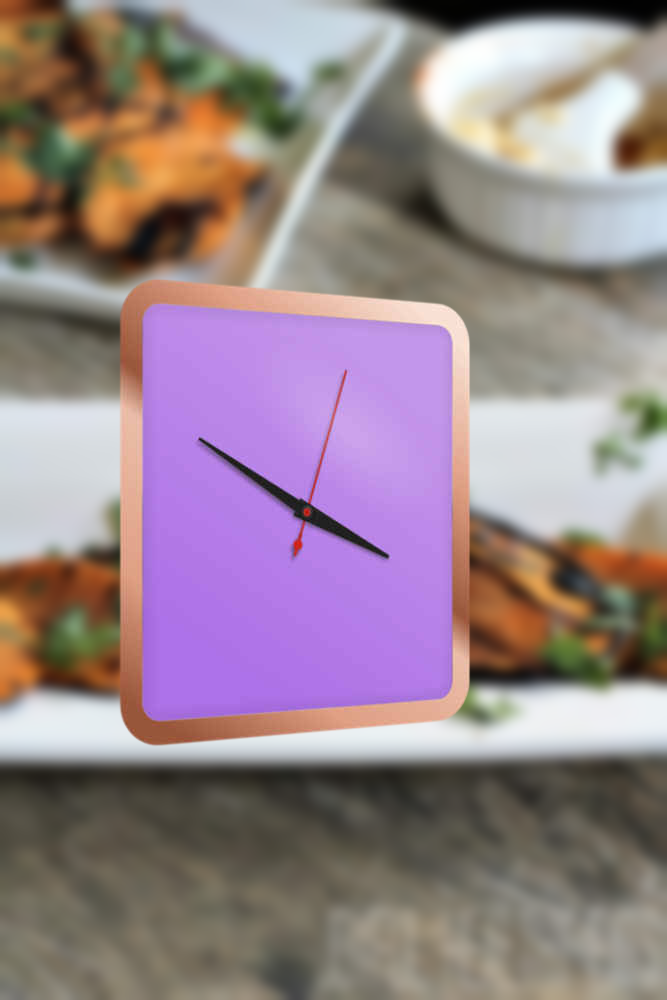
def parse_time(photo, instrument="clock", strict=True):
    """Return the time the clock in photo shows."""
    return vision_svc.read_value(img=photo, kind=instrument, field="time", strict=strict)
3:50:03
